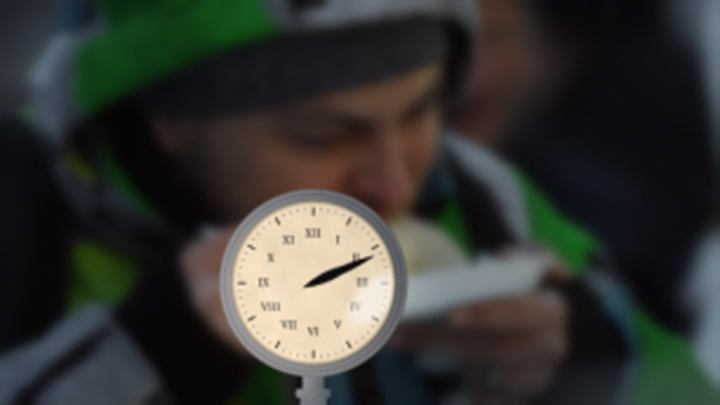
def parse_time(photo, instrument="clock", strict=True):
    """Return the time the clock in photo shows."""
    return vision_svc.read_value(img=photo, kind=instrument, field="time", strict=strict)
2:11
